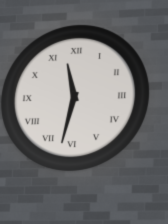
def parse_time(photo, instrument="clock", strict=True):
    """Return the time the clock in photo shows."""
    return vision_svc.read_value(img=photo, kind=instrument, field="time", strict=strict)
11:32
